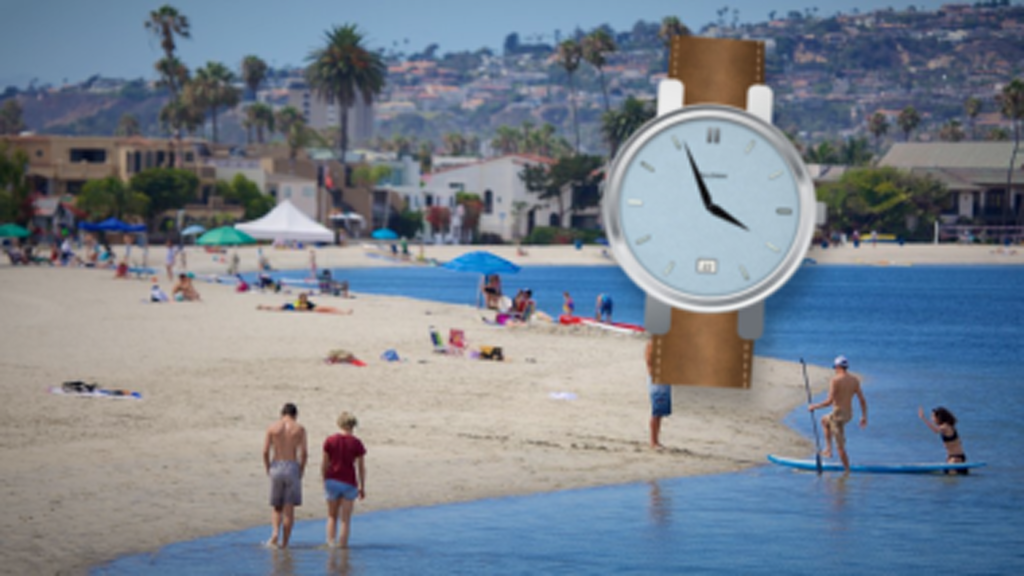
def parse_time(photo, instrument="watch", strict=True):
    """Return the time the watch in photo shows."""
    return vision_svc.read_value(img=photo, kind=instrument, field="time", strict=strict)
3:56
